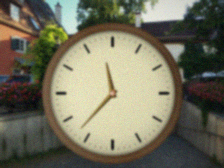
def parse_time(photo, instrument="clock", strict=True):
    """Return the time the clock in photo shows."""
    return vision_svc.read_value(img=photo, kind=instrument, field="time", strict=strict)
11:37
